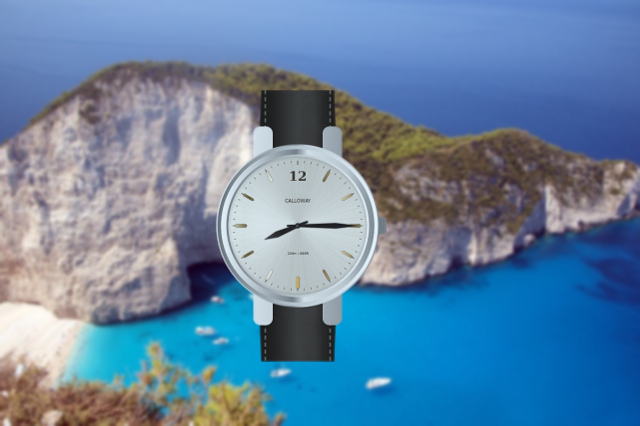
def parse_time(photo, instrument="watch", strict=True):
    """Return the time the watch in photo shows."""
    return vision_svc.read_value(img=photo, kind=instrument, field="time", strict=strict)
8:15
